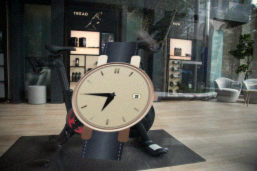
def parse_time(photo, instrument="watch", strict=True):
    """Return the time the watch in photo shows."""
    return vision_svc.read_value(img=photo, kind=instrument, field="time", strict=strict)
6:45
